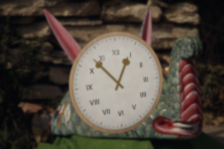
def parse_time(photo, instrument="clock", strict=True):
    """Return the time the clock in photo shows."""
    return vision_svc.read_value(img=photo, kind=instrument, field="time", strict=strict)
12:53
